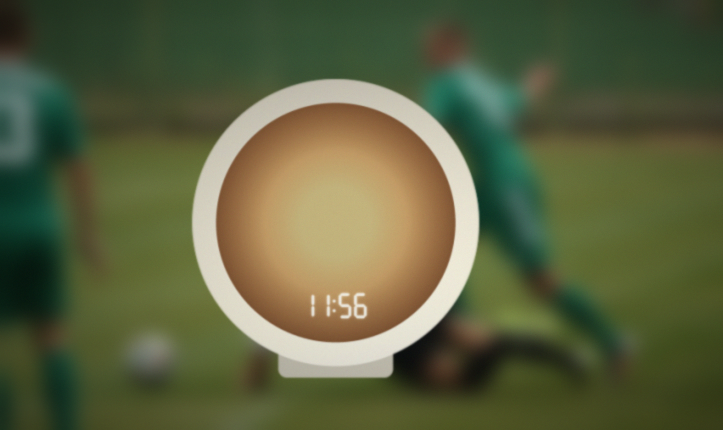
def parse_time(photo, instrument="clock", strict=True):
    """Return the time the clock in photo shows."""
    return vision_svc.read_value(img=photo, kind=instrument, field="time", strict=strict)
11:56
